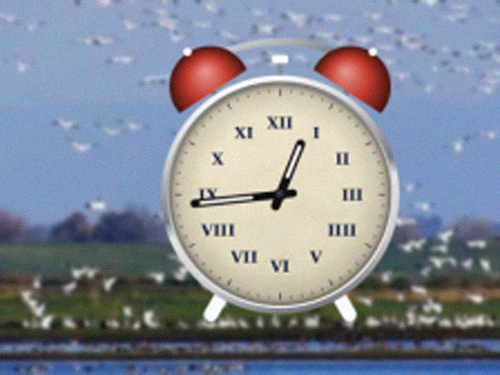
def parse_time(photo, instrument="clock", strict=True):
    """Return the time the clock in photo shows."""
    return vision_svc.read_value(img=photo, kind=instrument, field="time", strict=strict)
12:44
